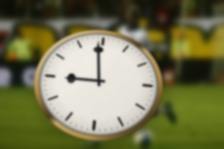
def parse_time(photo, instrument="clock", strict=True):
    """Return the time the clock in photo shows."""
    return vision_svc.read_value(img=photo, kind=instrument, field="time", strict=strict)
8:59
